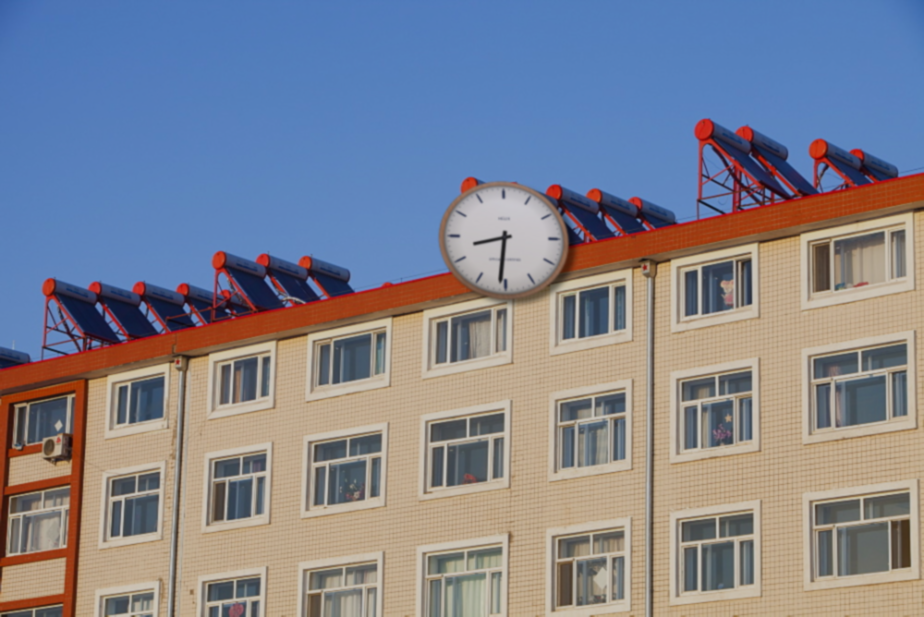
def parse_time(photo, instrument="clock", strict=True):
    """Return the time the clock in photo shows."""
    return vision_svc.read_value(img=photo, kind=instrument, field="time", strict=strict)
8:31
